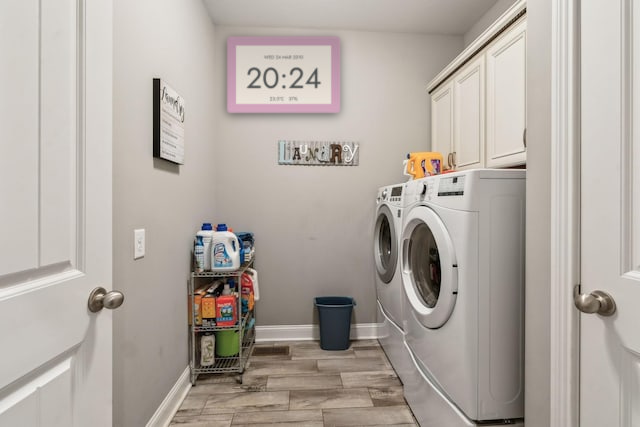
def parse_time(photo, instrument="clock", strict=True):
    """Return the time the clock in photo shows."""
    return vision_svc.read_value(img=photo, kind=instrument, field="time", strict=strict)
20:24
